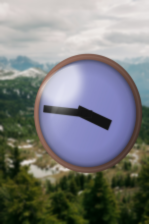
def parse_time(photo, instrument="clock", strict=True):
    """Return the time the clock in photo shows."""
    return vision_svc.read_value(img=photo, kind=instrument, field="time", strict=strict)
3:46
